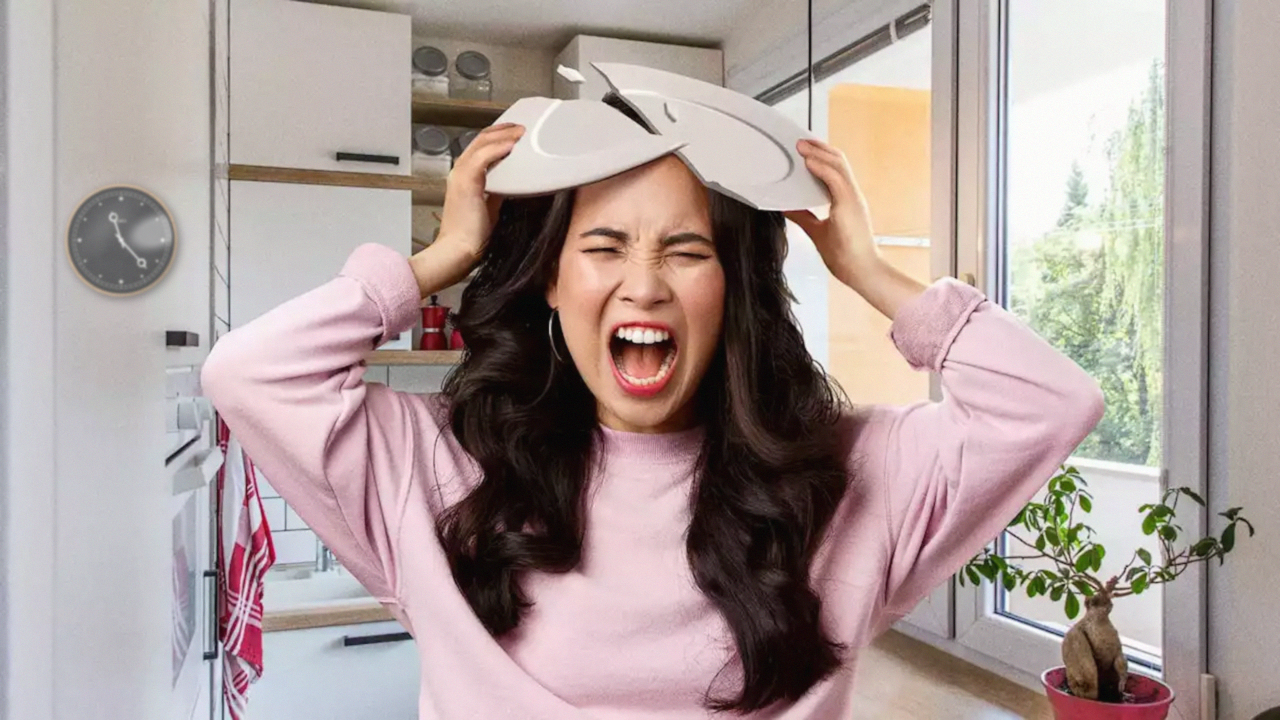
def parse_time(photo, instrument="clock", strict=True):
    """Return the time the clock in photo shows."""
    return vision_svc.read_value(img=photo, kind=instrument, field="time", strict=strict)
11:23
